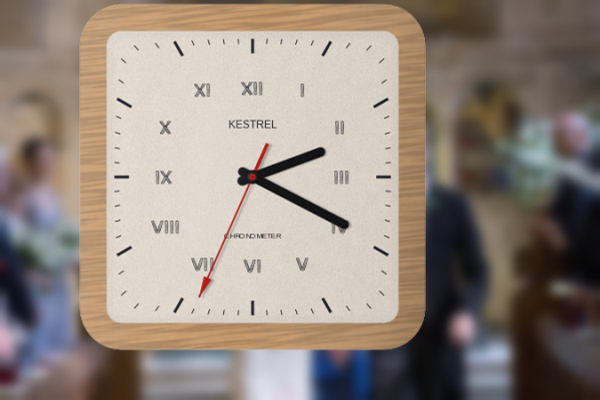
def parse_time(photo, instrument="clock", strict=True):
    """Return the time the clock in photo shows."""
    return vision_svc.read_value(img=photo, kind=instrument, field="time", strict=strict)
2:19:34
